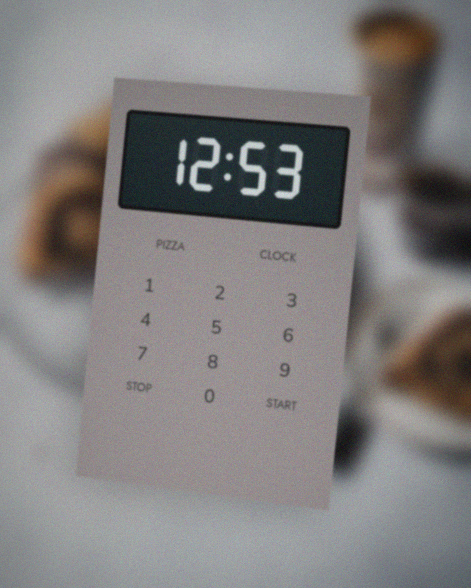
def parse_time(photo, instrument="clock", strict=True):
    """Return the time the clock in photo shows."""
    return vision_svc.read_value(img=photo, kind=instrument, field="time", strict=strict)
12:53
